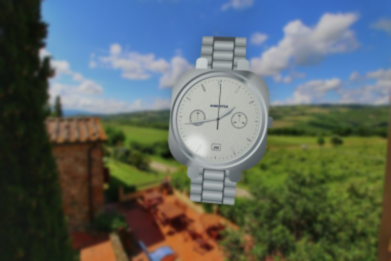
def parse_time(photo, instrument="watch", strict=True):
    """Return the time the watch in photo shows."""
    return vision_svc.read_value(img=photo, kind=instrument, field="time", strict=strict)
1:43
